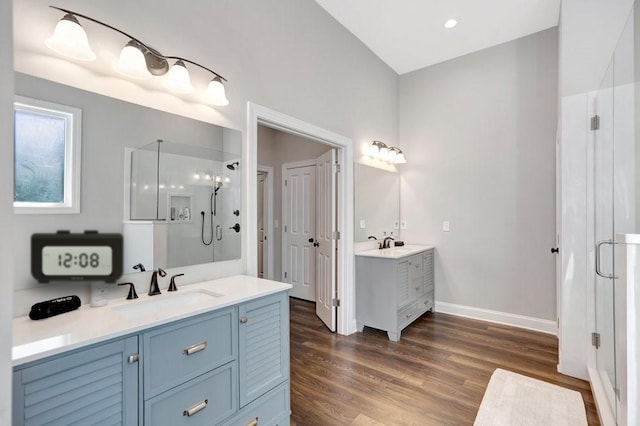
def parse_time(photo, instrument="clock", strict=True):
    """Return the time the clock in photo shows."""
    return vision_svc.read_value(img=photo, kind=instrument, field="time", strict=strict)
12:08
